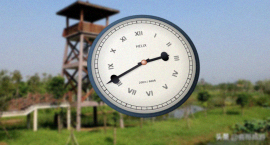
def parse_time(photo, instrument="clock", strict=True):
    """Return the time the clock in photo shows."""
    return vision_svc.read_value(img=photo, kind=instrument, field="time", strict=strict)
2:41
